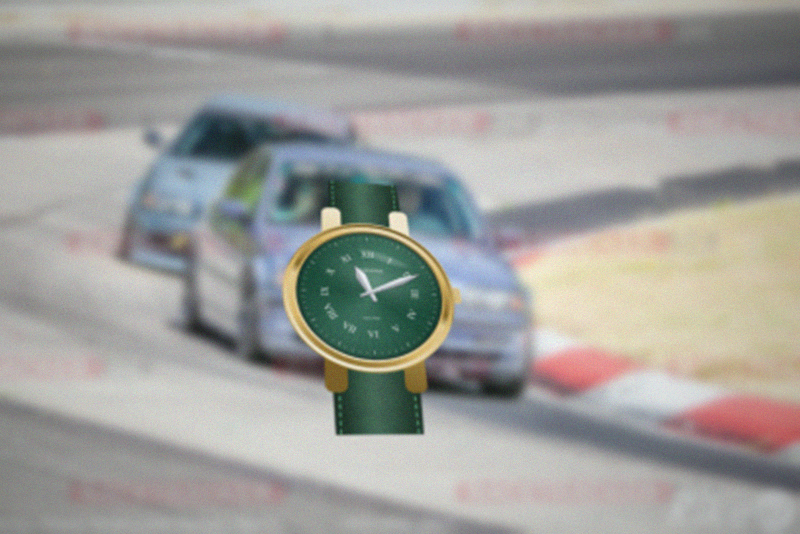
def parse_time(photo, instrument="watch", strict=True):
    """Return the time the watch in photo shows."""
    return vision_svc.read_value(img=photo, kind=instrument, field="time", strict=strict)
11:11
